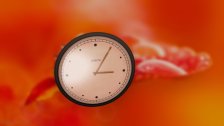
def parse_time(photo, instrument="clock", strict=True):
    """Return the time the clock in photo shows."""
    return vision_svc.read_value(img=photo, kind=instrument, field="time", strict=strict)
3:05
